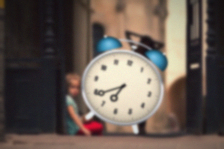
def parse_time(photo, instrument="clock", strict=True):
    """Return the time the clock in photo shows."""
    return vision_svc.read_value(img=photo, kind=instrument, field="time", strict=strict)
6:39
